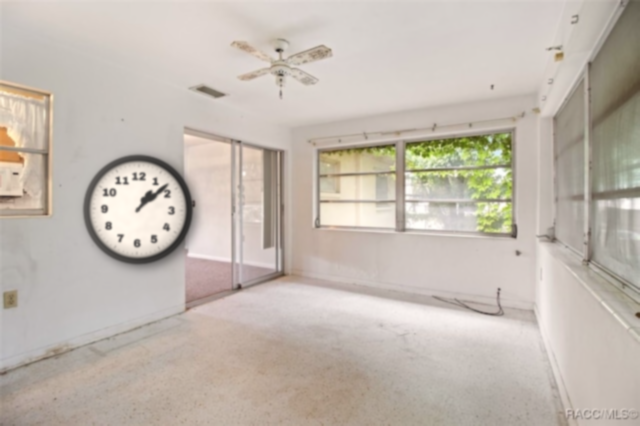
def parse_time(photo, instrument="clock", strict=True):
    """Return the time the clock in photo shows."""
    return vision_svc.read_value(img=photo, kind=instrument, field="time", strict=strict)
1:08
